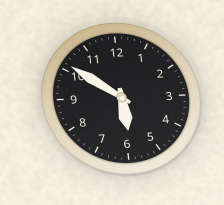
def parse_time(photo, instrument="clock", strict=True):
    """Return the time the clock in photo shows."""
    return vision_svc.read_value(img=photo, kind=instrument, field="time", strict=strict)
5:51
